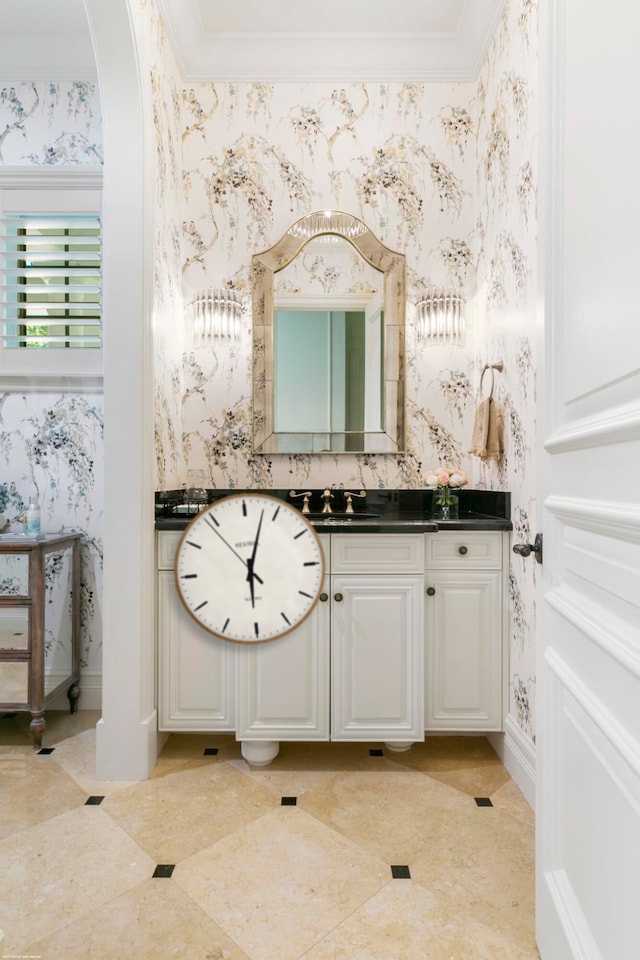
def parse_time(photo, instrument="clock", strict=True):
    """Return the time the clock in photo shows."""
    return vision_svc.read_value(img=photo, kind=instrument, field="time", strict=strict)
6:02:54
